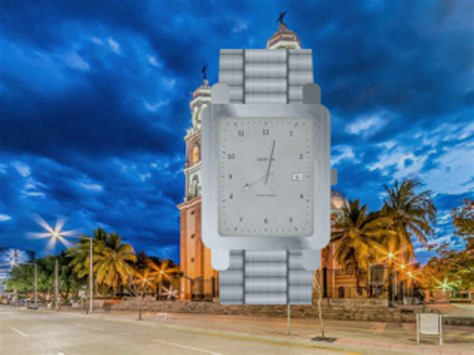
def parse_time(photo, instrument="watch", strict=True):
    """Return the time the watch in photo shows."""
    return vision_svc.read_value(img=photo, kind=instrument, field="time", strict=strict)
8:02
